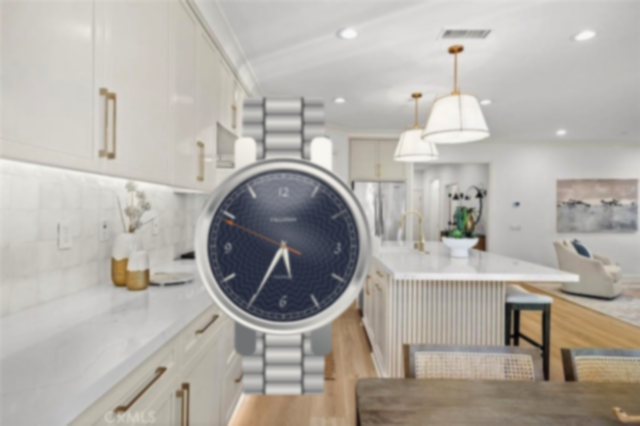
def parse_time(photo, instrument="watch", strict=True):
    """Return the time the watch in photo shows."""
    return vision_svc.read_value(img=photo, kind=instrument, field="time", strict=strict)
5:34:49
